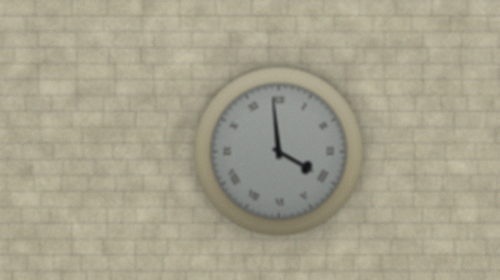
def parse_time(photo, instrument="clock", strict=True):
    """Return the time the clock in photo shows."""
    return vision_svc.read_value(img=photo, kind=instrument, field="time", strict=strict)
3:59
